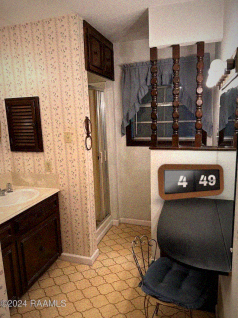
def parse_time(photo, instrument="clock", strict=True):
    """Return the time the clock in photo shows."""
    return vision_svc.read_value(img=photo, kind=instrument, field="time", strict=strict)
4:49
